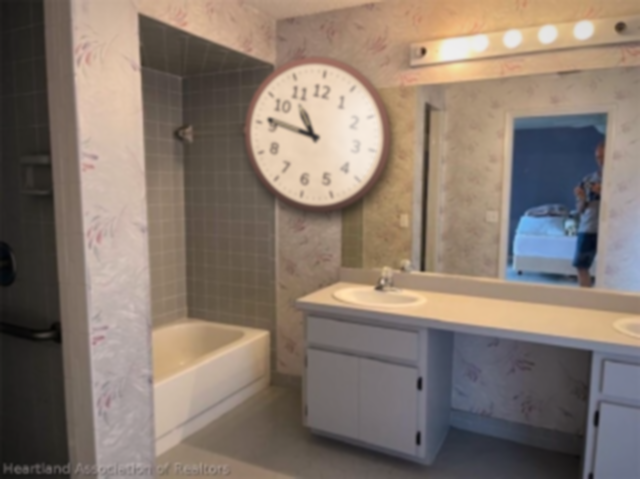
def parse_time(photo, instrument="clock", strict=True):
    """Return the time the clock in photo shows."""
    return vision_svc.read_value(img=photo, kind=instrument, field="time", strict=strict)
10:46
